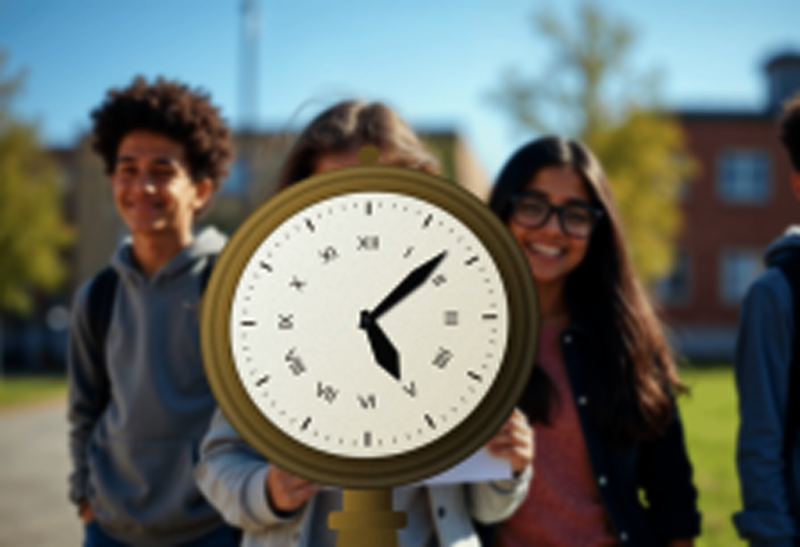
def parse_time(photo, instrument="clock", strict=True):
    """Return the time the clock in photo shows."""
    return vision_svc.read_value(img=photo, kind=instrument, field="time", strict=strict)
5:08
